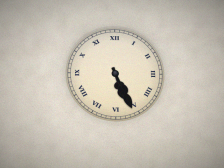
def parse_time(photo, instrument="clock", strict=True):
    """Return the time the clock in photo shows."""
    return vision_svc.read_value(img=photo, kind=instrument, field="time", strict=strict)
5:26
